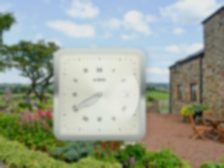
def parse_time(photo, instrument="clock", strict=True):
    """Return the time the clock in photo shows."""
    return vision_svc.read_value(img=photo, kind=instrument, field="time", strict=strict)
7:40
